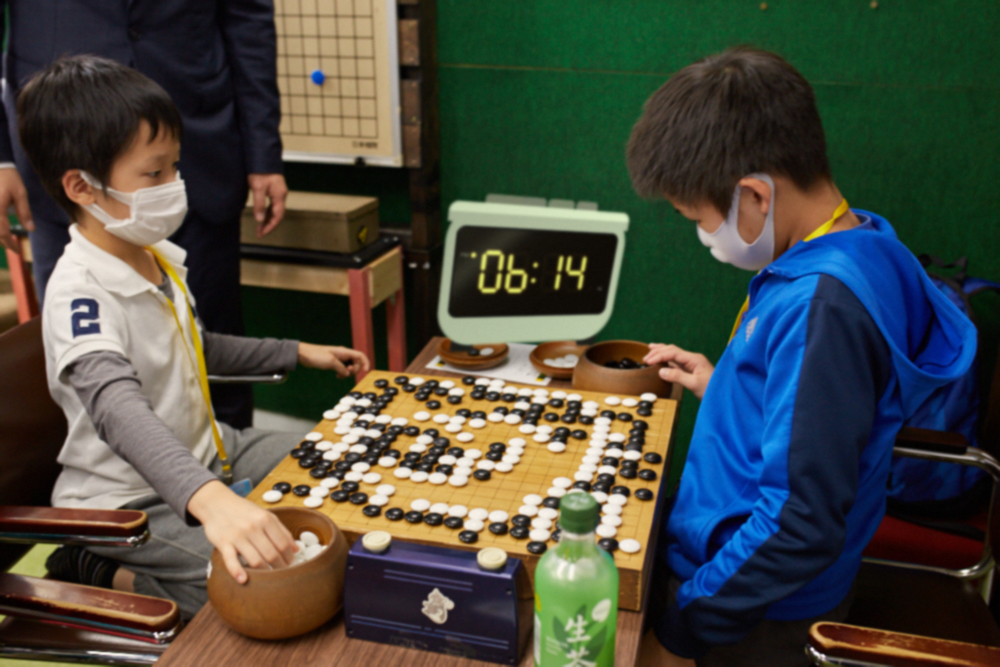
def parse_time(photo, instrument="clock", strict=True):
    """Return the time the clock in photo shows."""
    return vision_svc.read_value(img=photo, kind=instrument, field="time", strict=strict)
6:14
